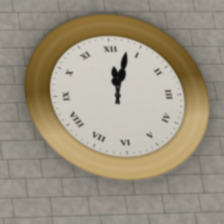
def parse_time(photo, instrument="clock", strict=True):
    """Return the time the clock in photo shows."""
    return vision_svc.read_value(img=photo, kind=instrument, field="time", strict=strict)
12:03
